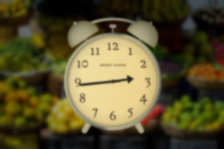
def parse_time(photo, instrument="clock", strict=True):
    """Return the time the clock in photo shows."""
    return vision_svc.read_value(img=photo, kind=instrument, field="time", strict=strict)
2:44
